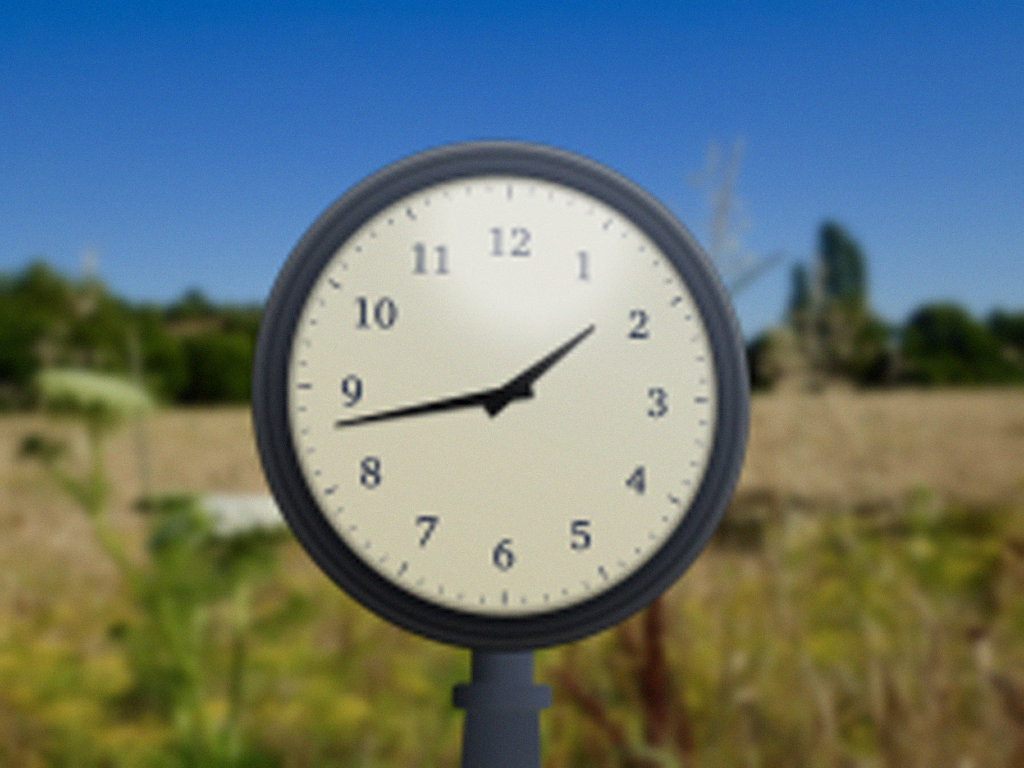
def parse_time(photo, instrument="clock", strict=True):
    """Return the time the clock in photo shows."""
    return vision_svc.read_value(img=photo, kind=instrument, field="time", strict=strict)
1:43
